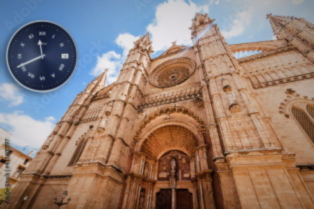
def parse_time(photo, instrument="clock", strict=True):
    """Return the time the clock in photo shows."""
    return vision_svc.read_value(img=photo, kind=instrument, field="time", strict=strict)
11:41
